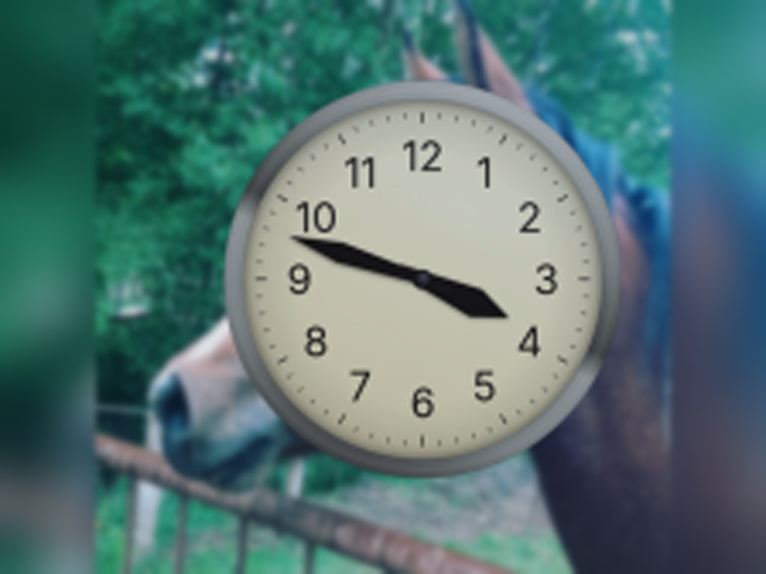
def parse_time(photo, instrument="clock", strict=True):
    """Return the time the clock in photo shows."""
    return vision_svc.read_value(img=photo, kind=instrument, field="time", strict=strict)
3:48
